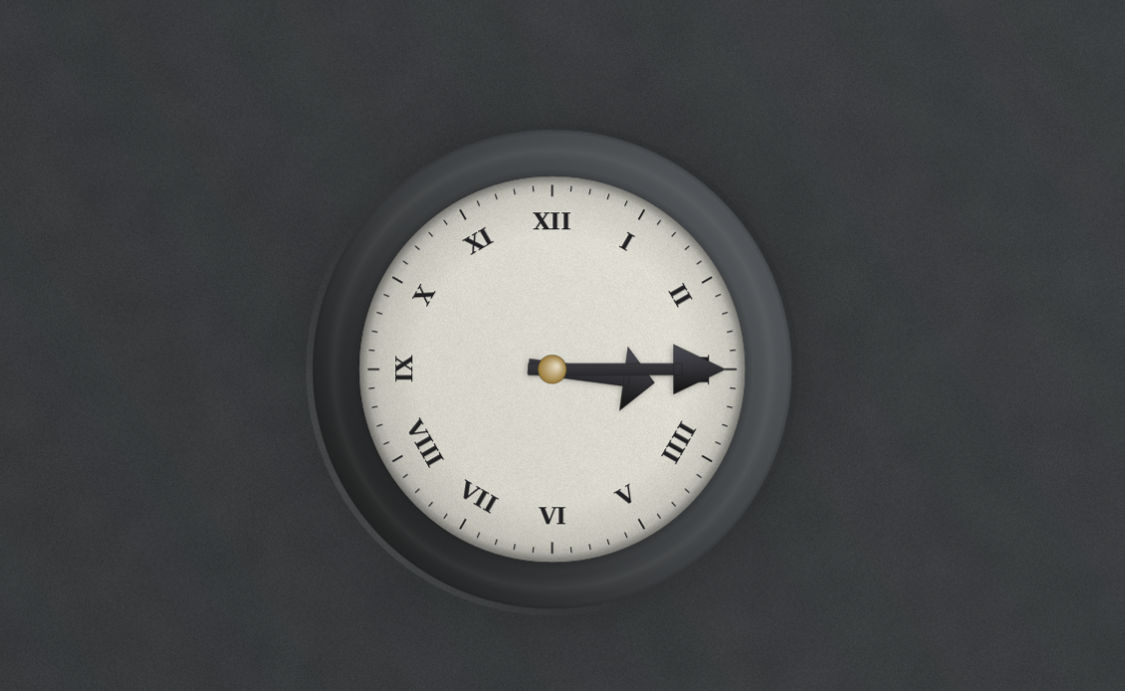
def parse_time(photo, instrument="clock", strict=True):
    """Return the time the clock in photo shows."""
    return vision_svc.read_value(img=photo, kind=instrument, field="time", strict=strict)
3:15
